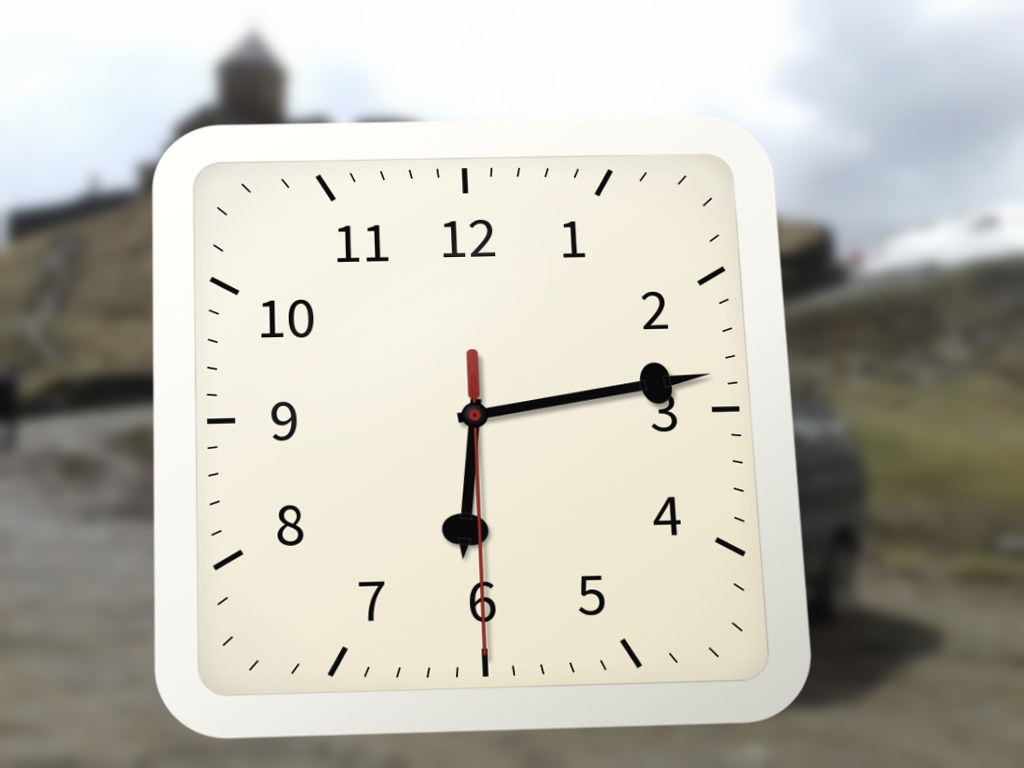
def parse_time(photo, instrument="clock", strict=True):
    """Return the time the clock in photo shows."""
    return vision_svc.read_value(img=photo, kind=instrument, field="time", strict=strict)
6:13:30
